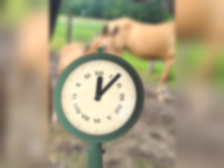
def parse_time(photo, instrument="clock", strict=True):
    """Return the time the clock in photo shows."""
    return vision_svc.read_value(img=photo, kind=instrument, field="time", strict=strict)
12:07
